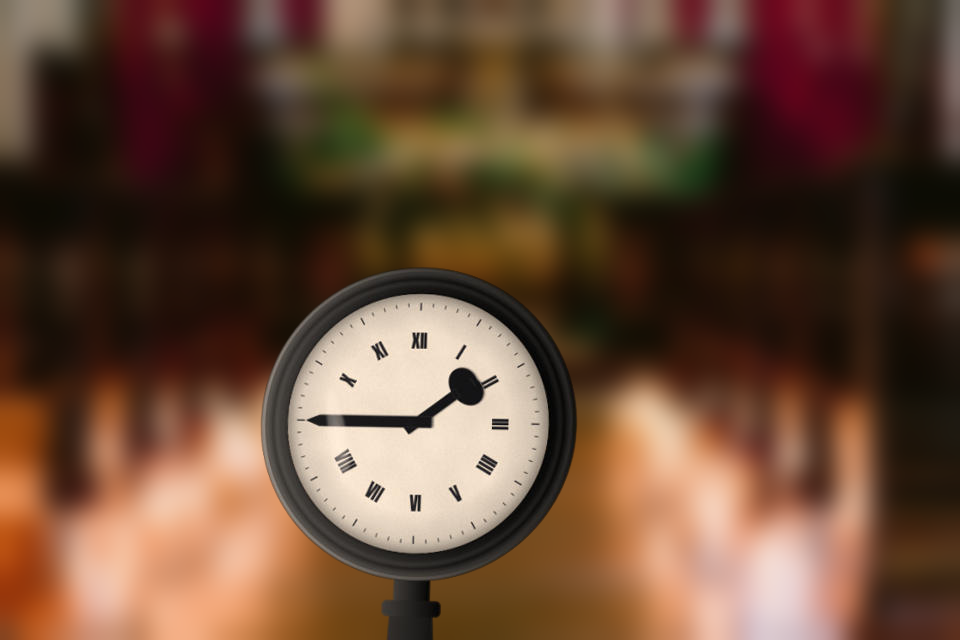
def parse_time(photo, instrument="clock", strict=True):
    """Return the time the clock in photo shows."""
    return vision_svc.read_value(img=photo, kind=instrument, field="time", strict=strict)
1:45
